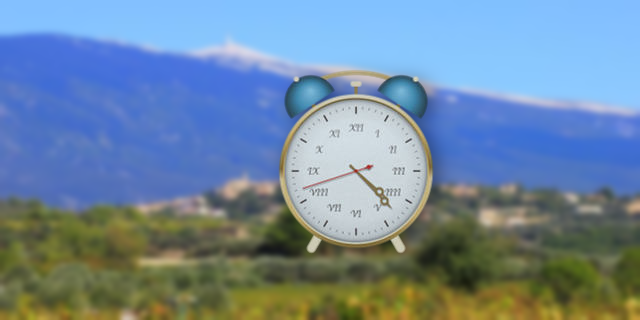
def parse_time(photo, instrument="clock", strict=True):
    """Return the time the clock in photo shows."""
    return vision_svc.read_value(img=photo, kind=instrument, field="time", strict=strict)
4:22:42
